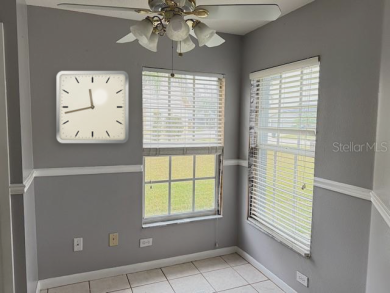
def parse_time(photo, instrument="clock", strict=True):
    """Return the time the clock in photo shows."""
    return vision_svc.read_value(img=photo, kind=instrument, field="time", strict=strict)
11:43
